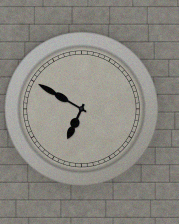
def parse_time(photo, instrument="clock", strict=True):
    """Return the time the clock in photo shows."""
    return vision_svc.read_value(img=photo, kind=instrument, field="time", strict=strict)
6:50
